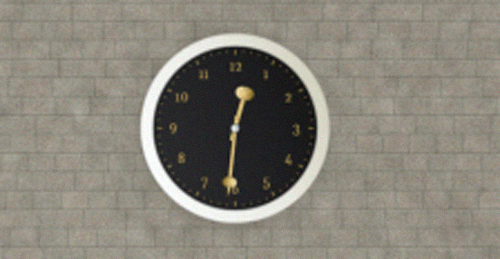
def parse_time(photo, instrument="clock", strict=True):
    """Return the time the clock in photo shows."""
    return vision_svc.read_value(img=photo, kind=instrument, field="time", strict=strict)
12:31
